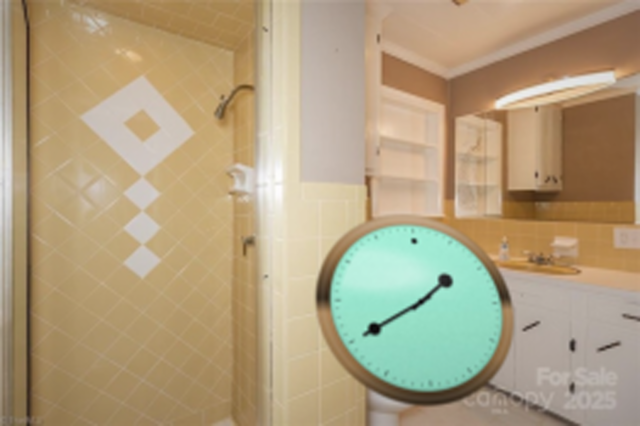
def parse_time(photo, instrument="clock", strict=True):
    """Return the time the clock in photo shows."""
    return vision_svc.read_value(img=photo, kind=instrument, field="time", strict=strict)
1:40
